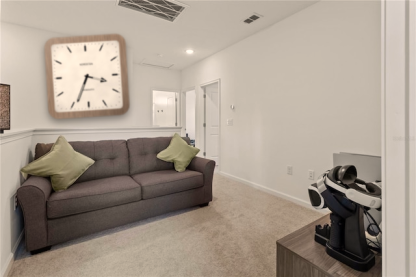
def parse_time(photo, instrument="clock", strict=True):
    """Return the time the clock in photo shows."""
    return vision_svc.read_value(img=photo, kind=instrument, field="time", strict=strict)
3:34
